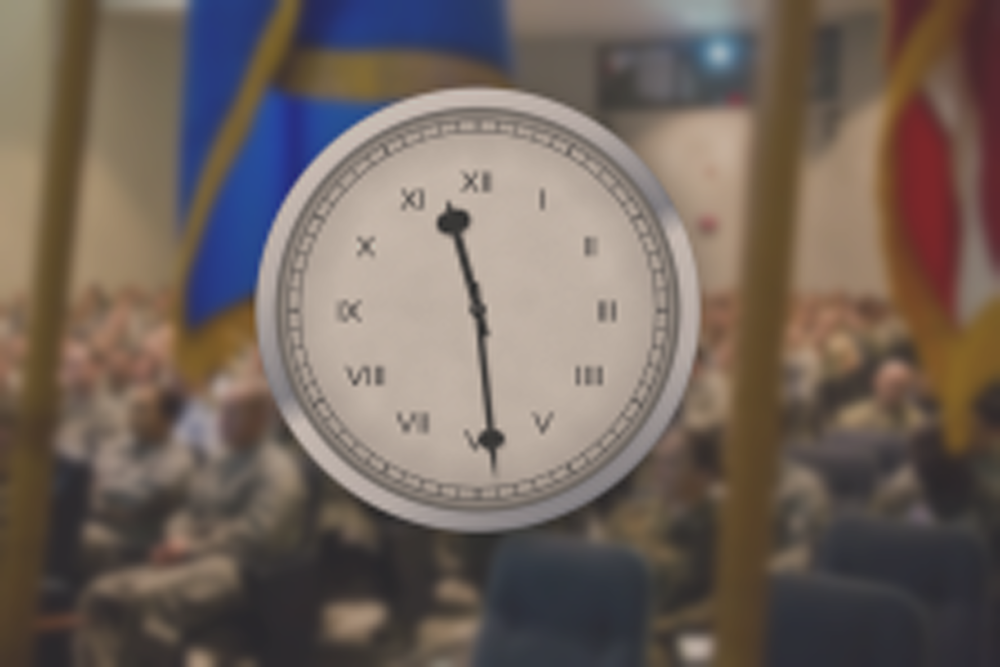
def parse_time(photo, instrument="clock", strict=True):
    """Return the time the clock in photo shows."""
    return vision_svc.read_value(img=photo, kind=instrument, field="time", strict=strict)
11:29
